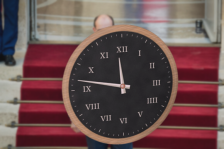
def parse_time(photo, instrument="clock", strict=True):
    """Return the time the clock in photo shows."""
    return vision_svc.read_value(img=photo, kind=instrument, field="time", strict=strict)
11:47
